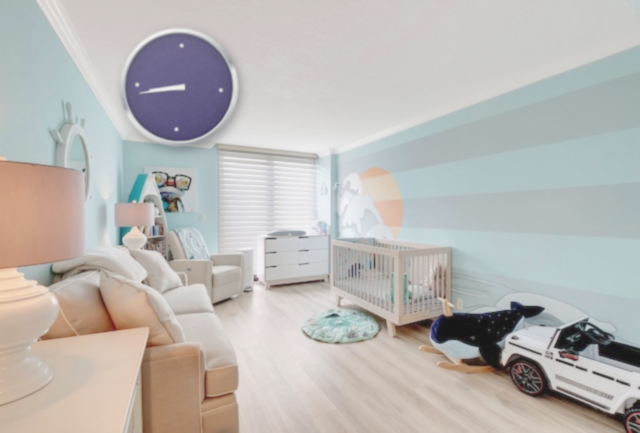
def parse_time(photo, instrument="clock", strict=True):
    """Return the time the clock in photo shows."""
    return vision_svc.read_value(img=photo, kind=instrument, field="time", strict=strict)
8:43
